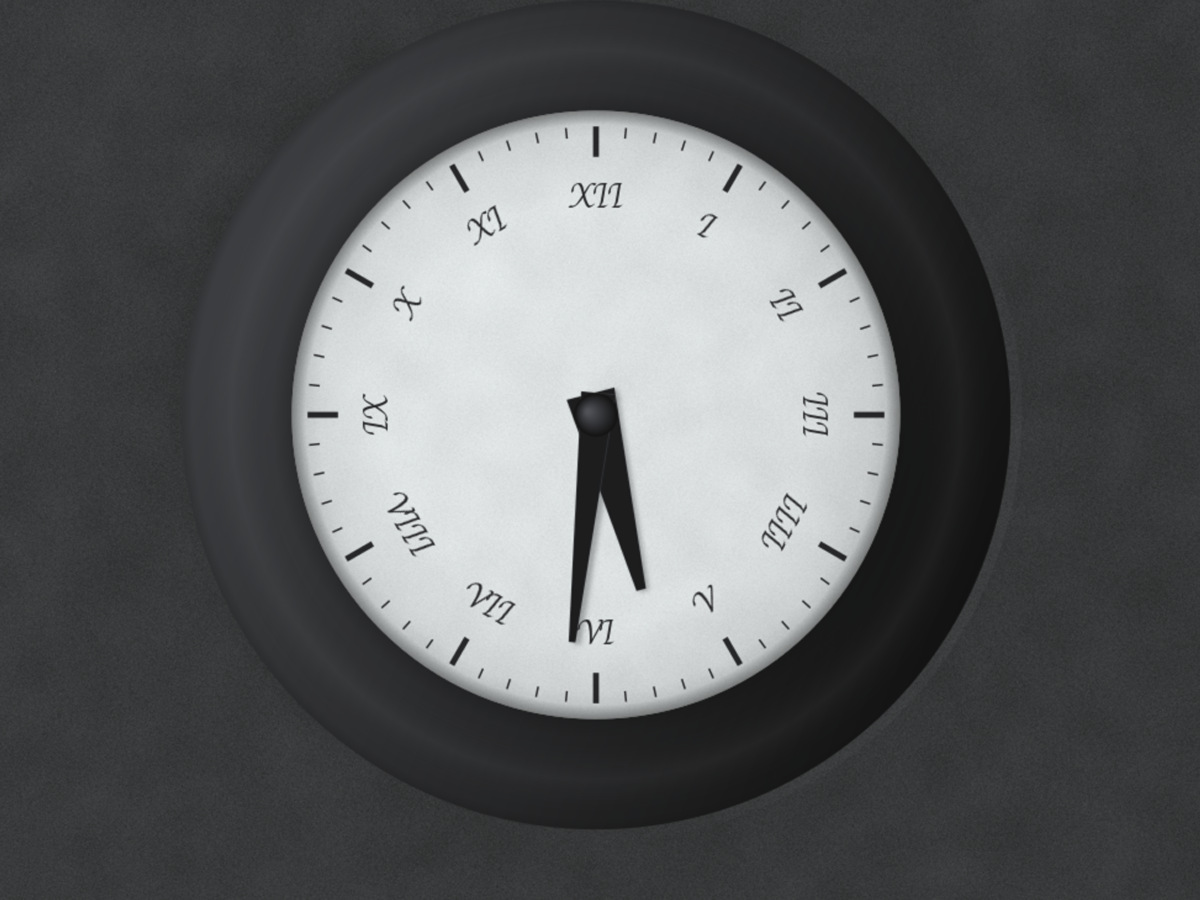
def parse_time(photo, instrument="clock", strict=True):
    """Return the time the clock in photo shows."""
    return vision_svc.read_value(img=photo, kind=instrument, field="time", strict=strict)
5:31
